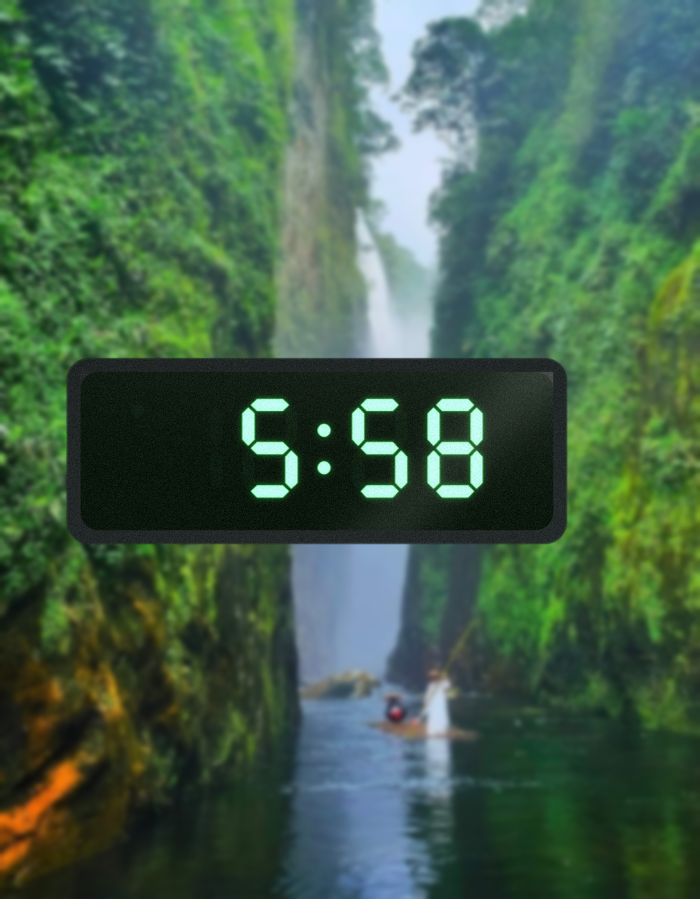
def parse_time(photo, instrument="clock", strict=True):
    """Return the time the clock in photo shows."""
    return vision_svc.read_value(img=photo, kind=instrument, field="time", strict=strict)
5:58
